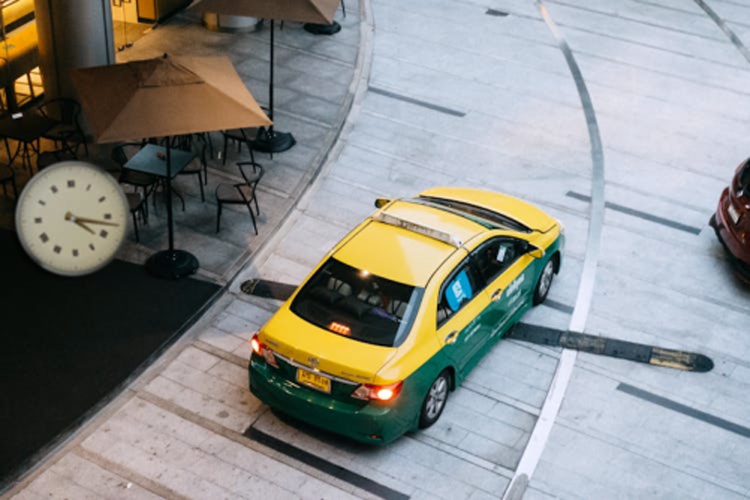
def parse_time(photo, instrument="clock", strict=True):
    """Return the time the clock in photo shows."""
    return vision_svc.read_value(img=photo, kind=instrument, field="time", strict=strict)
4:17
